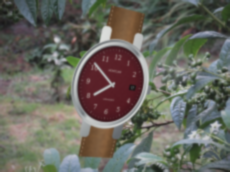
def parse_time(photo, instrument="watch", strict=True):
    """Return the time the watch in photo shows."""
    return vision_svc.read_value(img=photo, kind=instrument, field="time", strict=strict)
7:51
